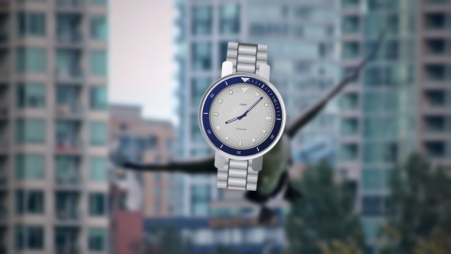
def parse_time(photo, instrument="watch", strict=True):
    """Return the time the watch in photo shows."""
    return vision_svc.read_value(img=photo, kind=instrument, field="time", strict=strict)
8:07
